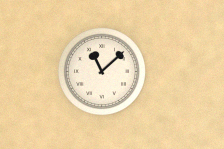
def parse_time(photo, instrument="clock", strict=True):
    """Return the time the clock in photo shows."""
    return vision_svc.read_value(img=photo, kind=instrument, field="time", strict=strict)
11:08
